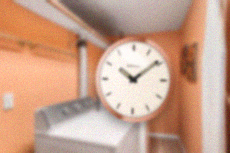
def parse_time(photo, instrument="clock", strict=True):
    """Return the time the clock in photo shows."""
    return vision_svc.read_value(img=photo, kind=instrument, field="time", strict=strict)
10:09
